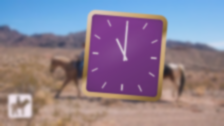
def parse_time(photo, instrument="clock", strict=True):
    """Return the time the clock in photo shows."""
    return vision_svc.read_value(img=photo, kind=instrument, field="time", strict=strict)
11:00
